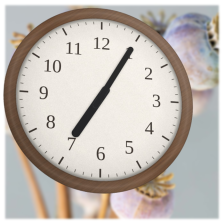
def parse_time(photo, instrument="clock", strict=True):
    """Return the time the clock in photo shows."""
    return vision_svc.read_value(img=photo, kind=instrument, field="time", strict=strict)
7:05
